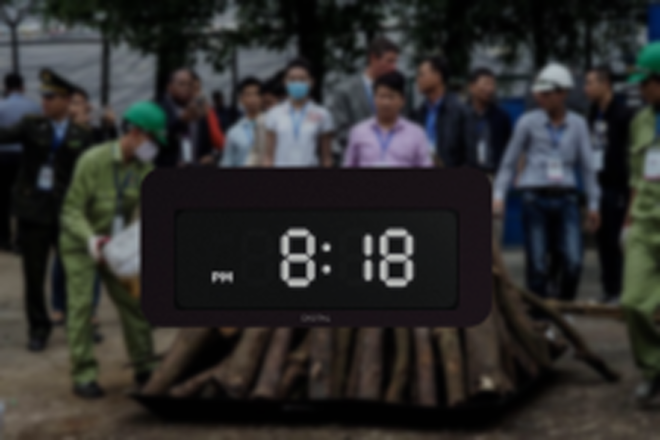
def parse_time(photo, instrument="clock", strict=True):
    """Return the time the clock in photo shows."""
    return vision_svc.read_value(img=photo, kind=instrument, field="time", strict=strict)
8:18
